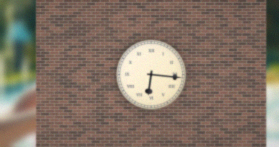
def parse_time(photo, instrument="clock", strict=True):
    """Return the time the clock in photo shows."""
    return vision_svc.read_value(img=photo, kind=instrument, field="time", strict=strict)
6:16
